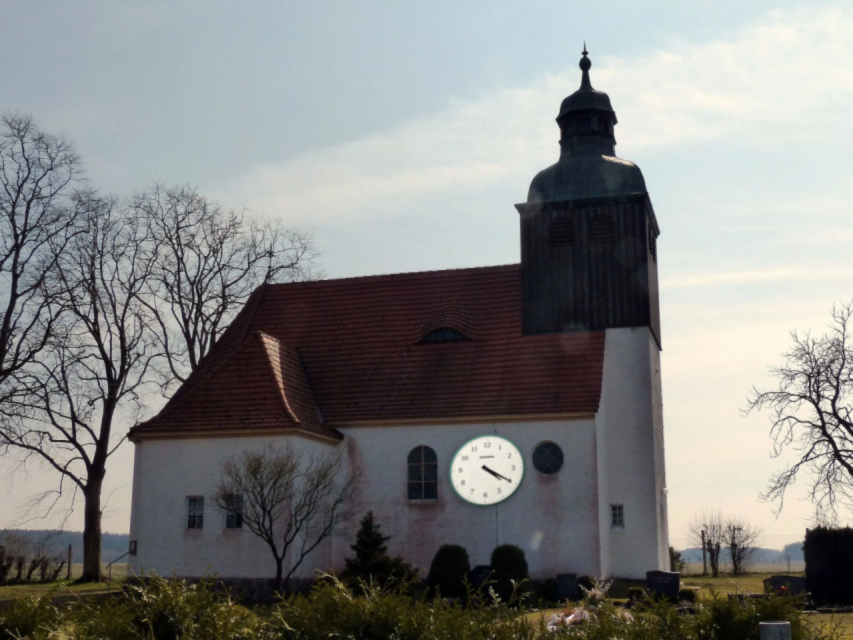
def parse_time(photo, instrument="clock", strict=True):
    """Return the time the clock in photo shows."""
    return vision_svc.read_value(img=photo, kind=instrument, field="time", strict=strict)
4:20
